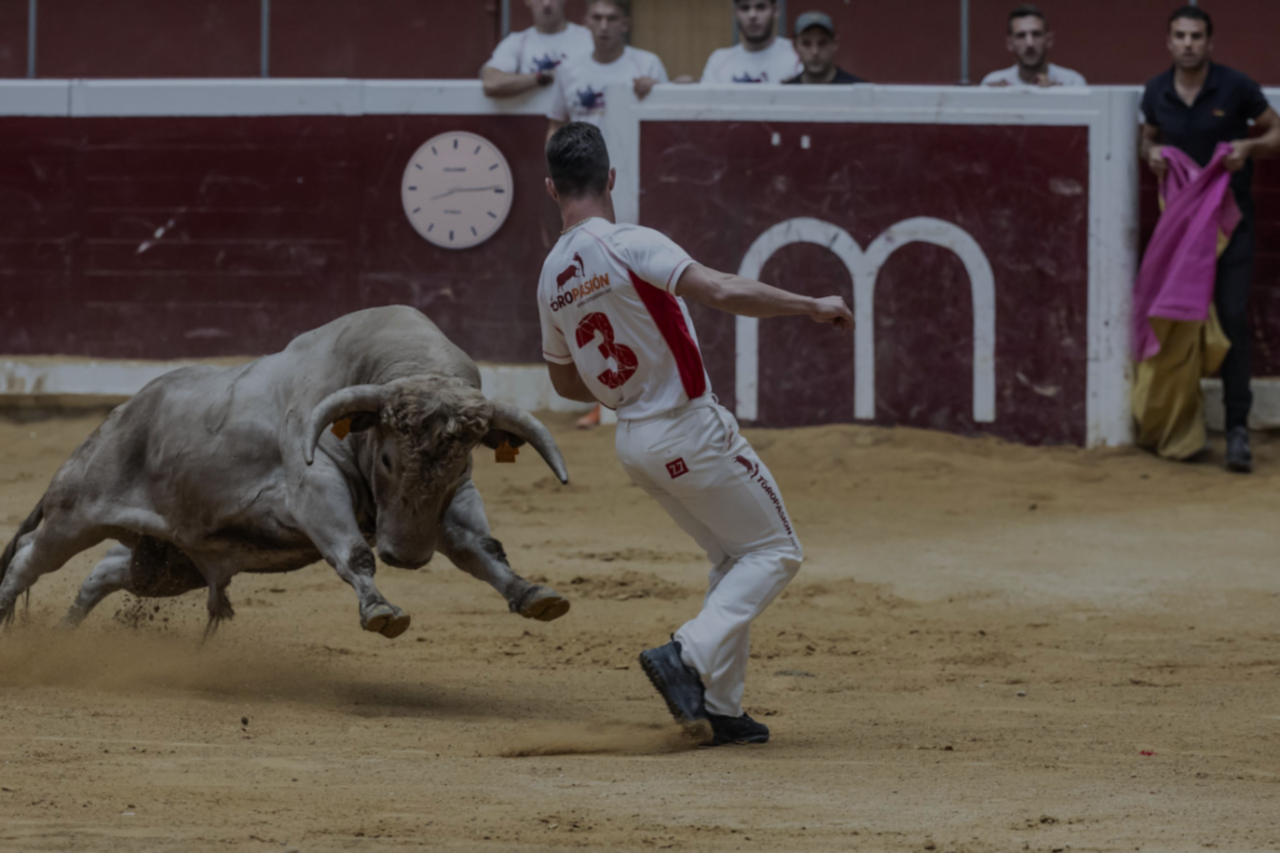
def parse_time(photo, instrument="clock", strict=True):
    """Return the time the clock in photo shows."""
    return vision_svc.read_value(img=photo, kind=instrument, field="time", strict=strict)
8:14
